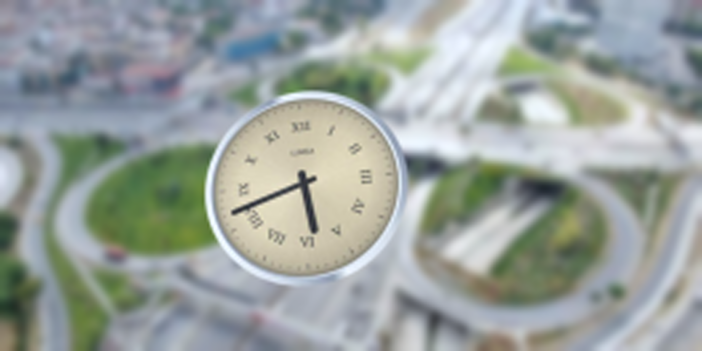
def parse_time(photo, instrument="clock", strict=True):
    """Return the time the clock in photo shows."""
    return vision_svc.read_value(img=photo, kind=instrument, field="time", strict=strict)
5:42
